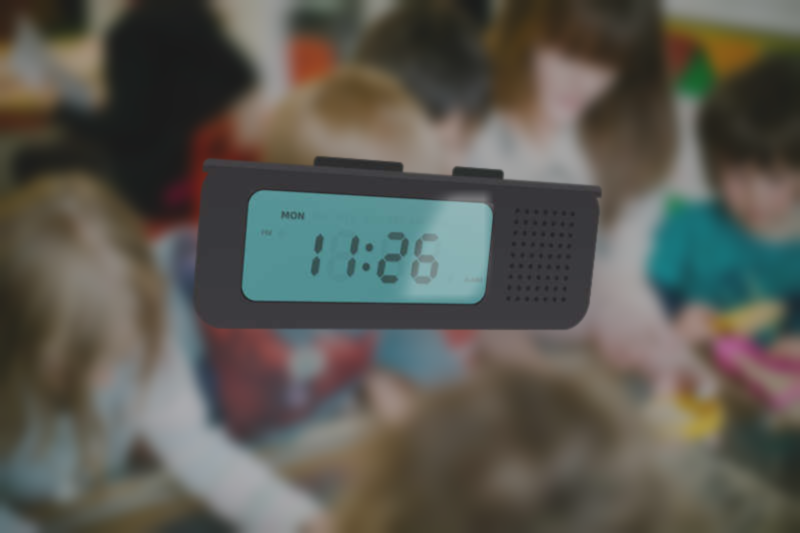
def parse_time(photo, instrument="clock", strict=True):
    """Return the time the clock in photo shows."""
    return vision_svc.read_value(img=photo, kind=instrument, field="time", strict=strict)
11:26
